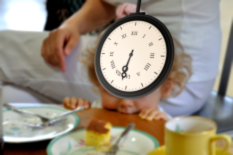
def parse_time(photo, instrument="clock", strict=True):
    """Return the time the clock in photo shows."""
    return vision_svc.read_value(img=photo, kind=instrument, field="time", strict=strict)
6:32
